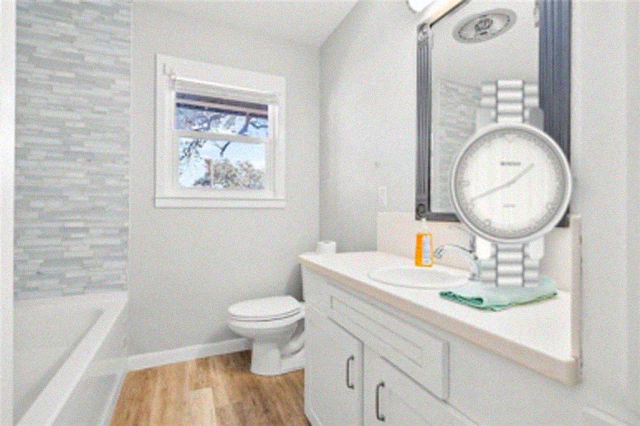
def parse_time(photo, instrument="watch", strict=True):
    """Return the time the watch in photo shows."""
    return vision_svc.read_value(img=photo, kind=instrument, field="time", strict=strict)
1:41
